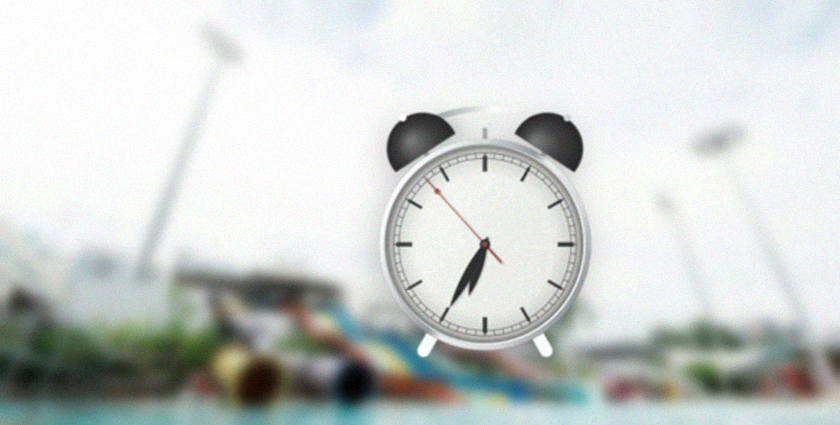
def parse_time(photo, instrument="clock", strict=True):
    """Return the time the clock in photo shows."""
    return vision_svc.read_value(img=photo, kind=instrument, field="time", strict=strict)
6:34:53
